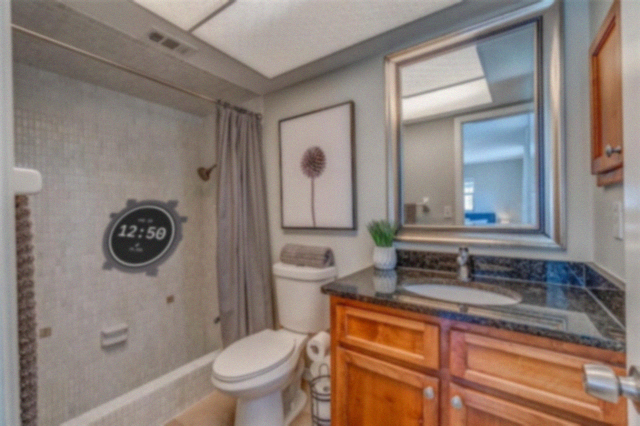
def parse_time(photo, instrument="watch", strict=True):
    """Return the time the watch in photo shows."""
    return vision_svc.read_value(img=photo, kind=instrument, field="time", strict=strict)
12:50
